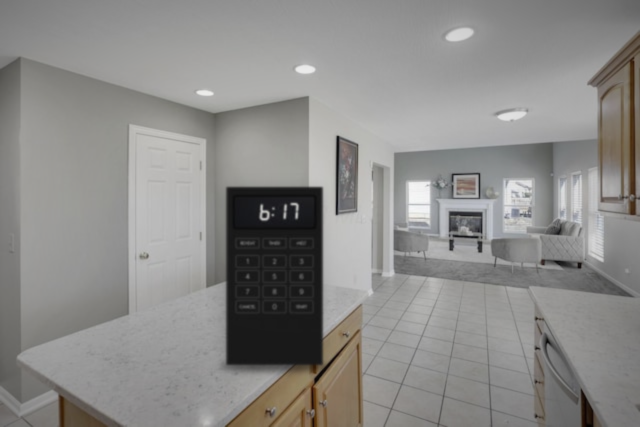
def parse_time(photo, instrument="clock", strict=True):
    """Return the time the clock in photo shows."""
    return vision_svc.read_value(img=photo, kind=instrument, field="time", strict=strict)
6:17
